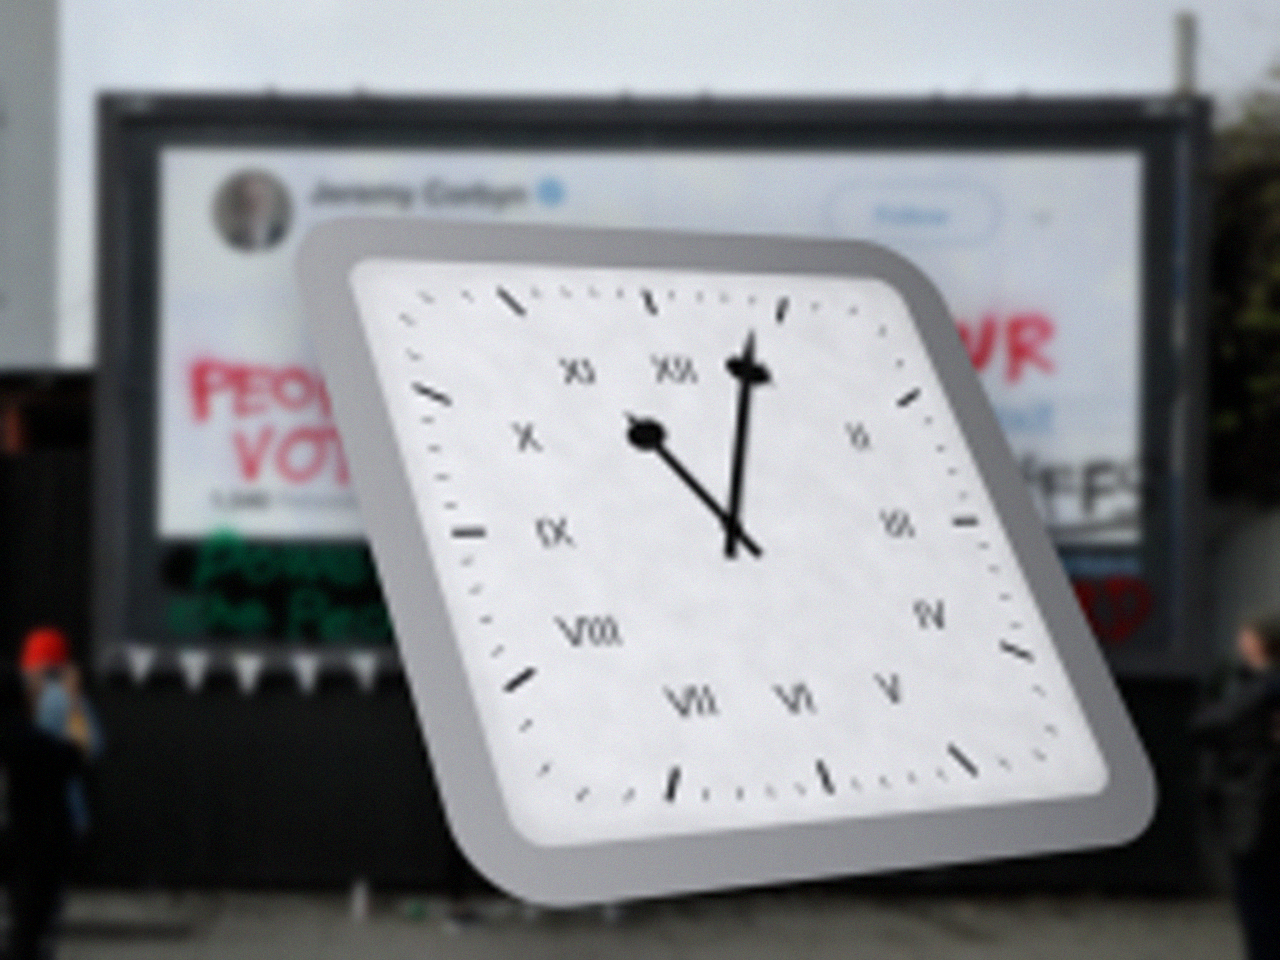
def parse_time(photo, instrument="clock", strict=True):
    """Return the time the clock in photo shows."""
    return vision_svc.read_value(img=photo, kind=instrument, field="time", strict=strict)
11:04
